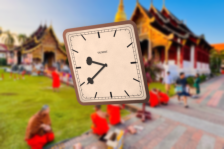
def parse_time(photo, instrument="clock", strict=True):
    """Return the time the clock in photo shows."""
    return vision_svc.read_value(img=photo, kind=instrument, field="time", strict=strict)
9:39
